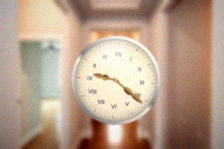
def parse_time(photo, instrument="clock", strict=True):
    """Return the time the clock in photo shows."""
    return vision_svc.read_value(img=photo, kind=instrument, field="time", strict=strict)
9:21
